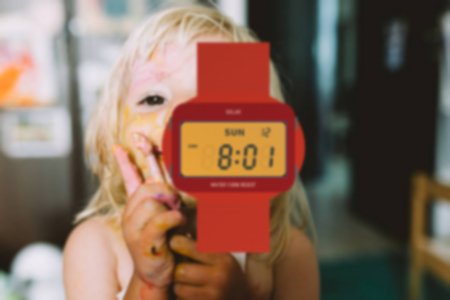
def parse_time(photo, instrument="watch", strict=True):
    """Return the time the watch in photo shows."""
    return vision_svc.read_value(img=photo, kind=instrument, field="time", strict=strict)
8:01
